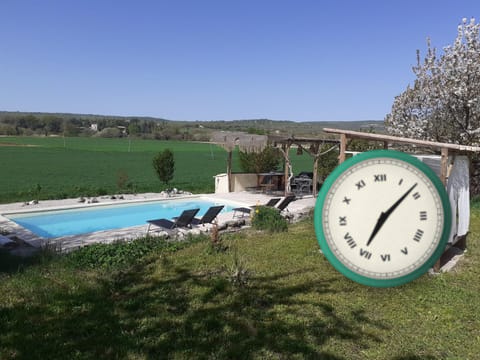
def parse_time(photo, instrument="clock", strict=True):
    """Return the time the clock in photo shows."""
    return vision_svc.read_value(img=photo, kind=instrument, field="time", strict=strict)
7:08
